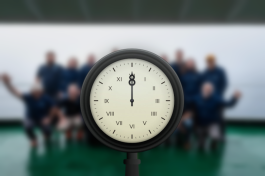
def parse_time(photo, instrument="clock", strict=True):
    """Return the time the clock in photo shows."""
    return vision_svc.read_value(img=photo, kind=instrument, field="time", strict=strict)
12:00
